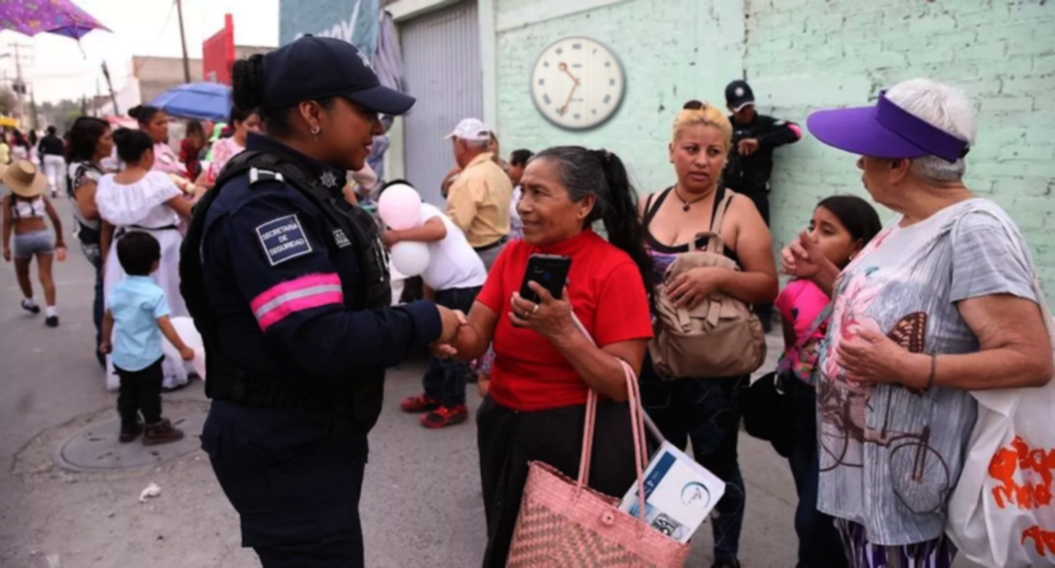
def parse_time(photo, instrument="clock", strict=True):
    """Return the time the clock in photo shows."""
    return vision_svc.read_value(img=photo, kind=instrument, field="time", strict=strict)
10:34
